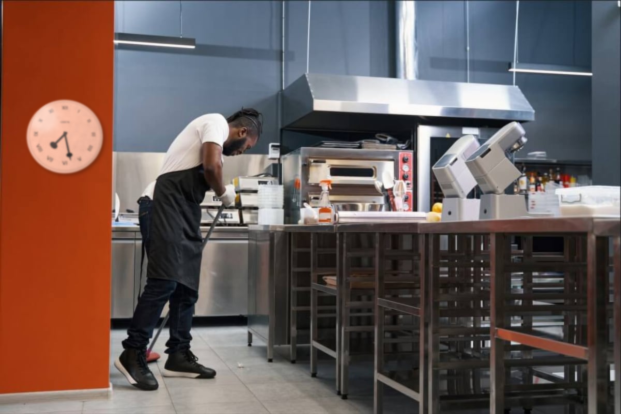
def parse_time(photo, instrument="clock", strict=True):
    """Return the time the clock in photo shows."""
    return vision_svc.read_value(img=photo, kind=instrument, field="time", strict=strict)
7:28
